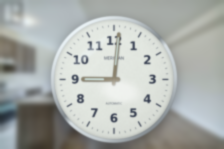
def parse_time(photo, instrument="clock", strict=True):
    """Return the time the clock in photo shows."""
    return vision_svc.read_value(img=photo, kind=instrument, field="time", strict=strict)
9:01
